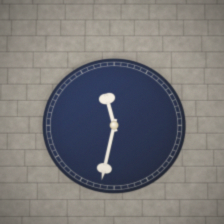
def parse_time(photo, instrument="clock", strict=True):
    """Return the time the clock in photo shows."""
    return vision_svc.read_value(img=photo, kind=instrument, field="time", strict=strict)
11:32
